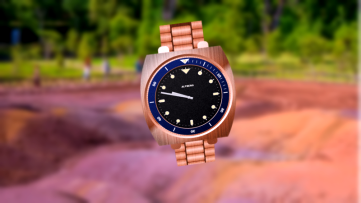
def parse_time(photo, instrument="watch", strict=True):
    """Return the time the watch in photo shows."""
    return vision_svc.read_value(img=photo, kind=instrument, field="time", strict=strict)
9:48
